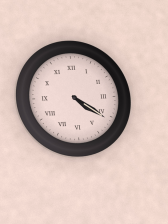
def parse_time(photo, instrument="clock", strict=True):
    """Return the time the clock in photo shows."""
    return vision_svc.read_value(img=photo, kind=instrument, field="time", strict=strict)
4:21
